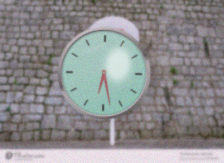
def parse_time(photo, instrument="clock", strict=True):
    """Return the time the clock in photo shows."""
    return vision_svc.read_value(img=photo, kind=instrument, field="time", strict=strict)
6:28
